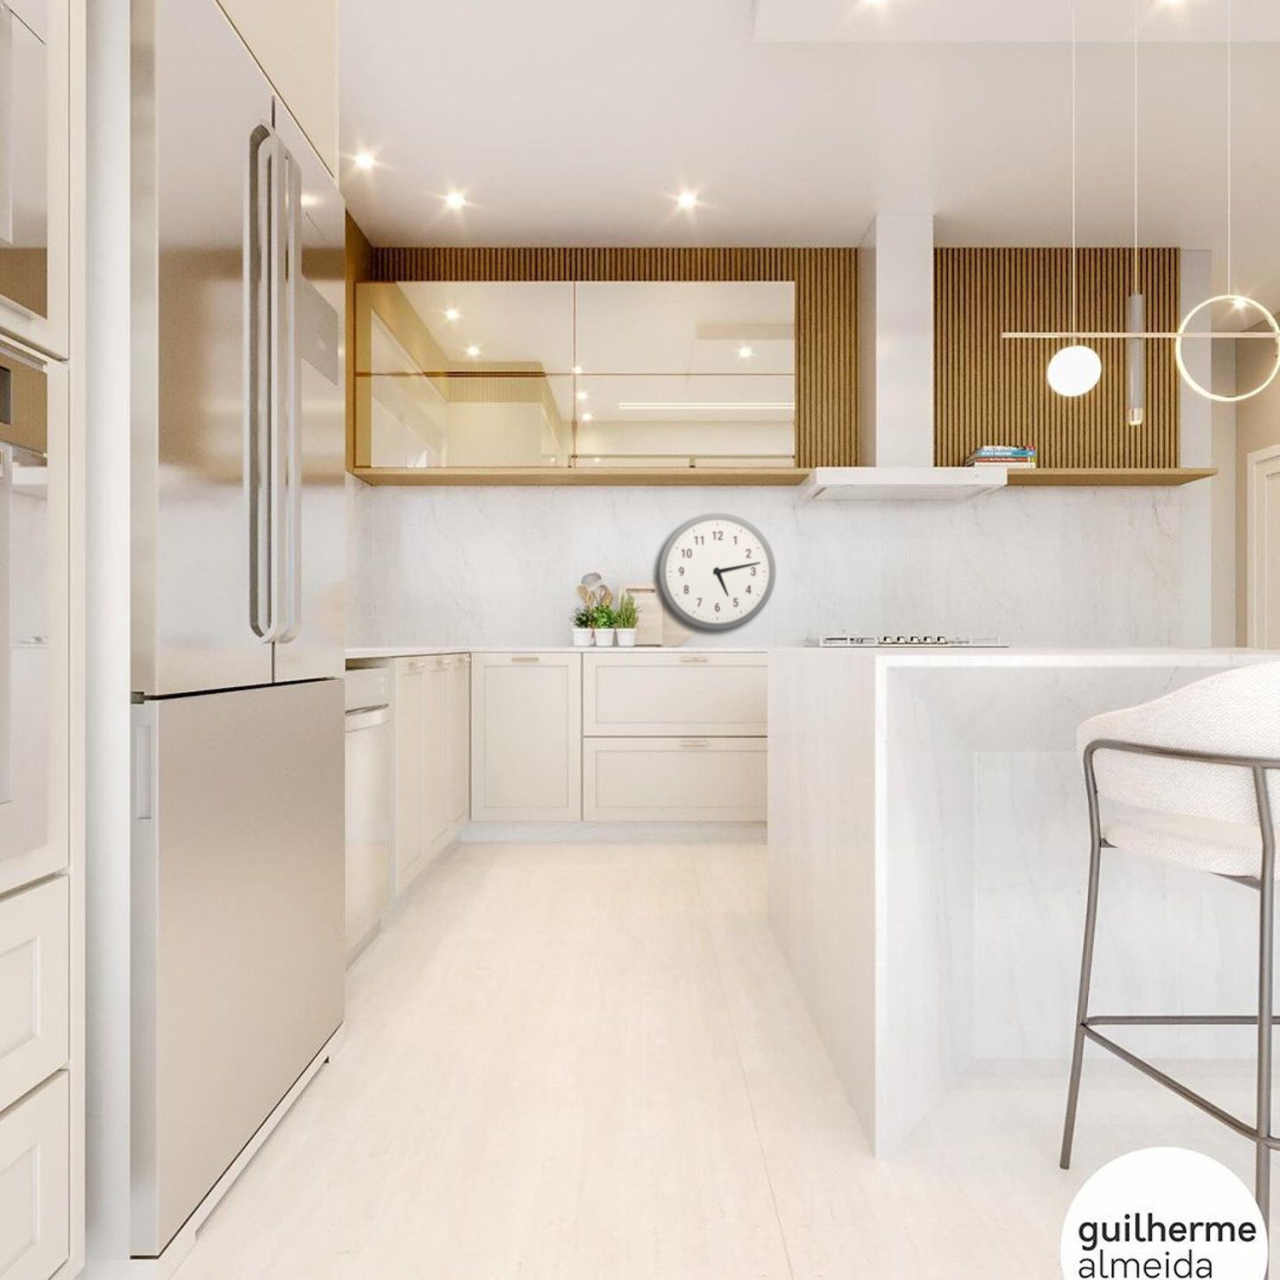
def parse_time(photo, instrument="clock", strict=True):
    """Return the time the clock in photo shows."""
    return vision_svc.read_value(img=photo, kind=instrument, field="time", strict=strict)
5:13
